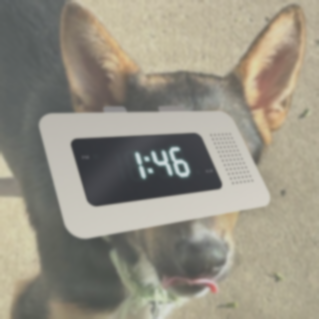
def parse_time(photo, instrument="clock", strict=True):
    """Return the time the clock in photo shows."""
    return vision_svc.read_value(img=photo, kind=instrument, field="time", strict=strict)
1:46
